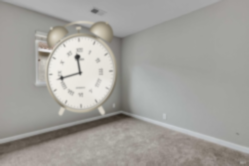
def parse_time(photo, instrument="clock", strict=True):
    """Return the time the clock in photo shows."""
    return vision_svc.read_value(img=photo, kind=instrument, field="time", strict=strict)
11:43
